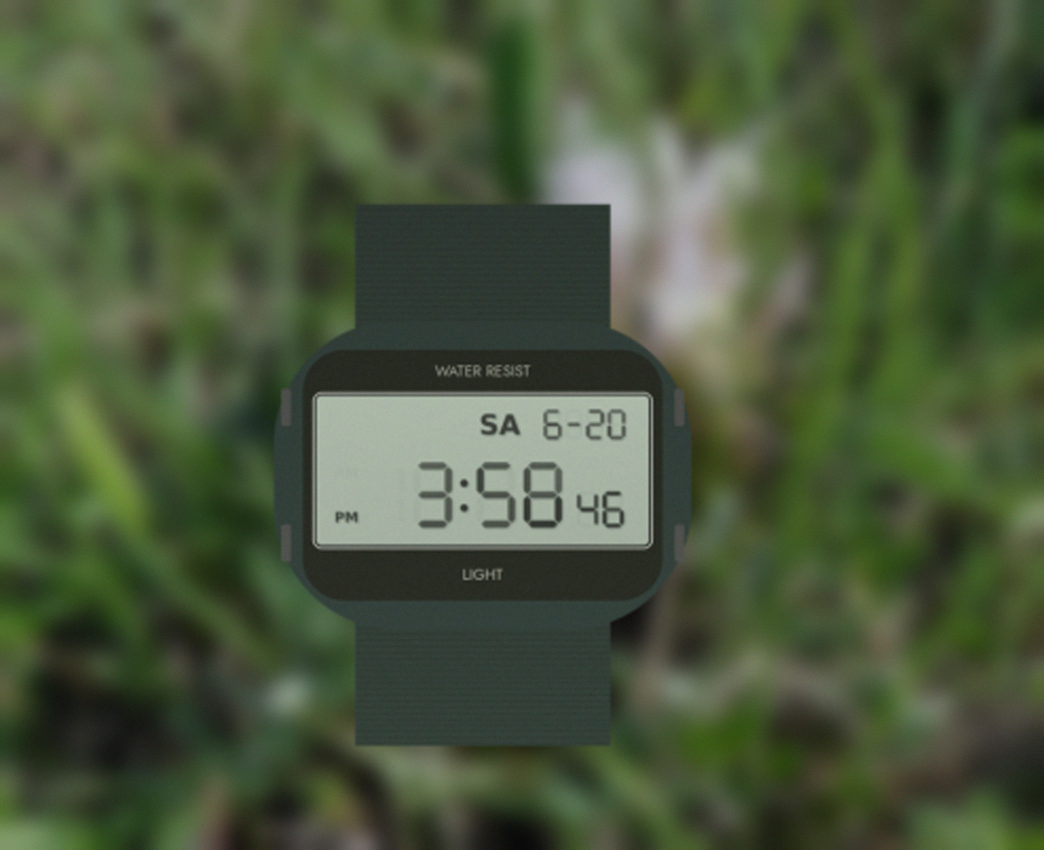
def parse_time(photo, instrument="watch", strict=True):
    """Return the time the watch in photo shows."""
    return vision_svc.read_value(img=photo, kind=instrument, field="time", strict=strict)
3:58:46
